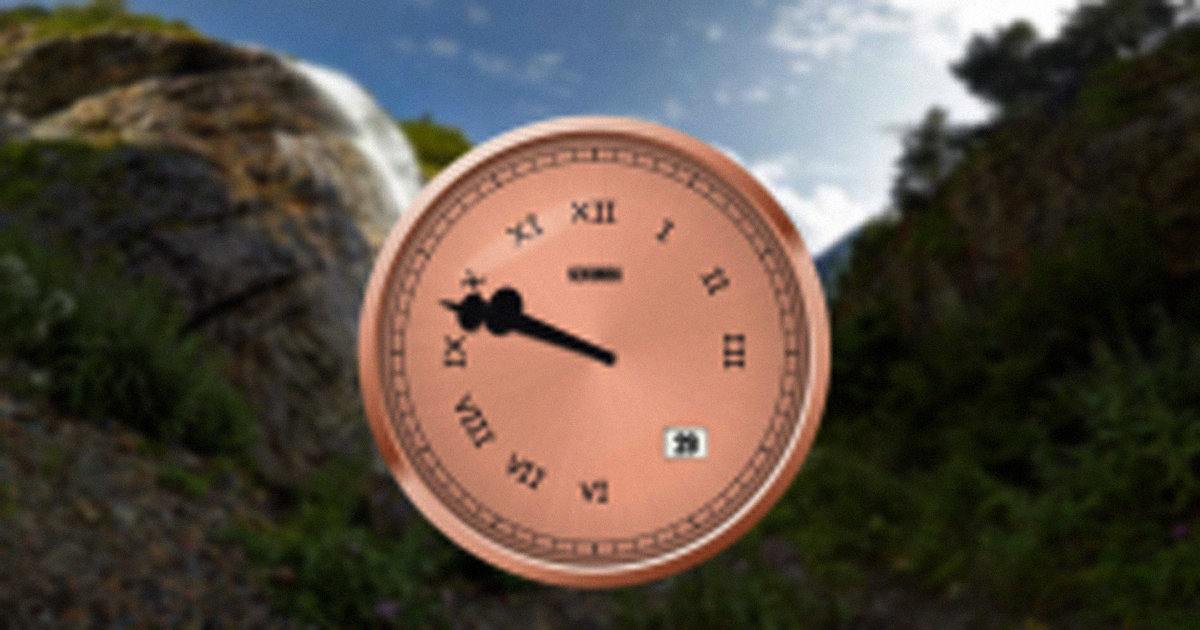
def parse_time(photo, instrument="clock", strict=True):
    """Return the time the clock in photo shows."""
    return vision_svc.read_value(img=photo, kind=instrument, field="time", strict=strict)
9:48
